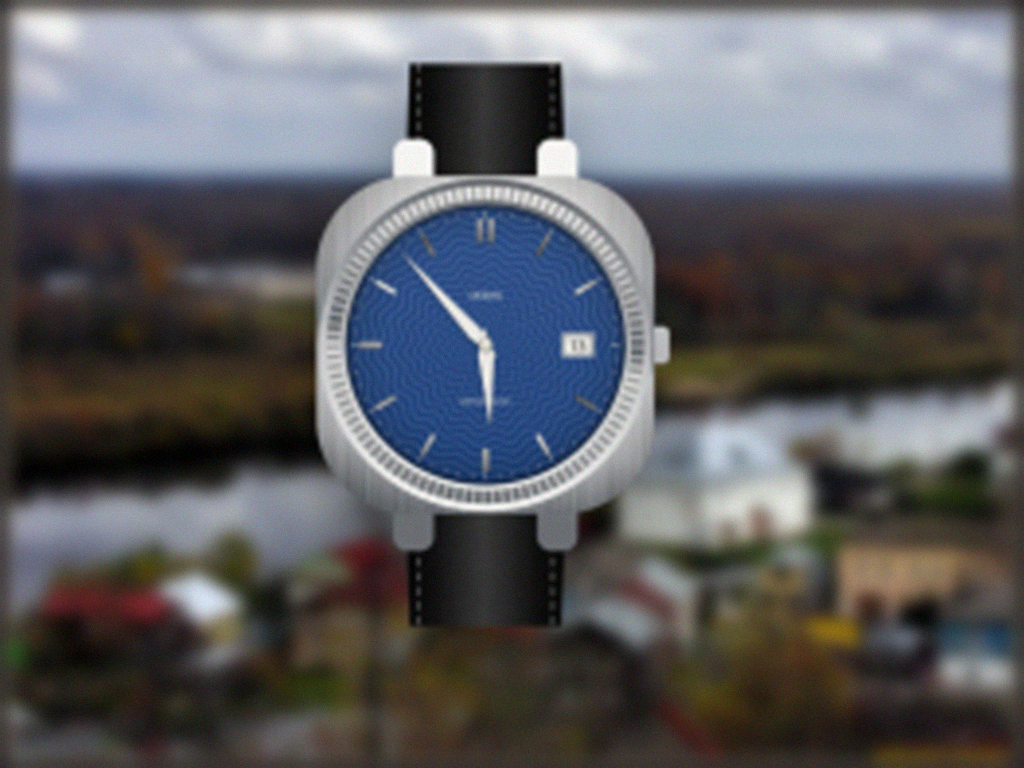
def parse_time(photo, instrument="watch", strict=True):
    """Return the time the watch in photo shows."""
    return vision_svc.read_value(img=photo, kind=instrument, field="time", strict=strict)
5:53
